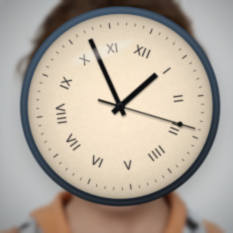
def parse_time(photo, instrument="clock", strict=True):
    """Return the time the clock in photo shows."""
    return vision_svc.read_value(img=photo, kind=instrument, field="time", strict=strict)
12:52:14
